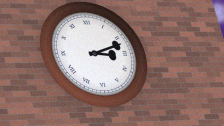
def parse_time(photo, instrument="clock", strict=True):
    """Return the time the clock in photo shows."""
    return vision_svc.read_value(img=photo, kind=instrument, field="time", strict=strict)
3:12
